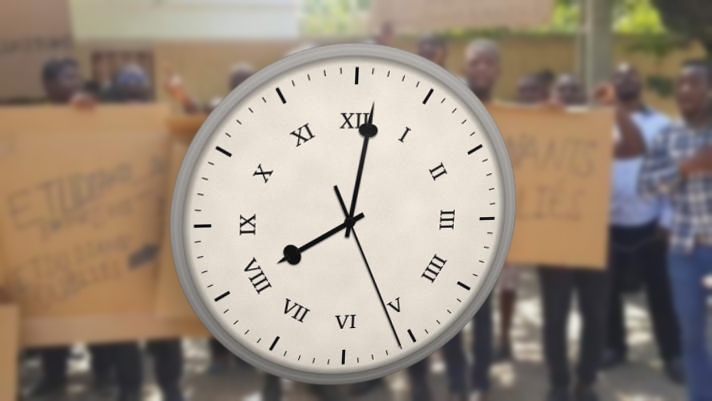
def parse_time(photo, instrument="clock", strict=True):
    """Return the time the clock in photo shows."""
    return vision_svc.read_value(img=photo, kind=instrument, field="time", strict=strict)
8:01:26
